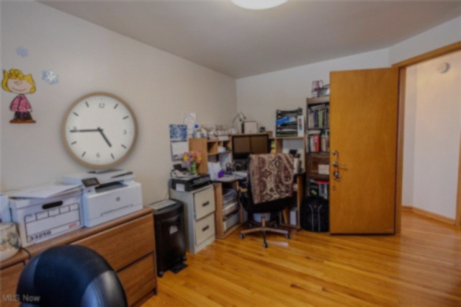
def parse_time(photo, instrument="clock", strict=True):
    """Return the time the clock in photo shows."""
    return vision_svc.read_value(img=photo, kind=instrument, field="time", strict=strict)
4:44
